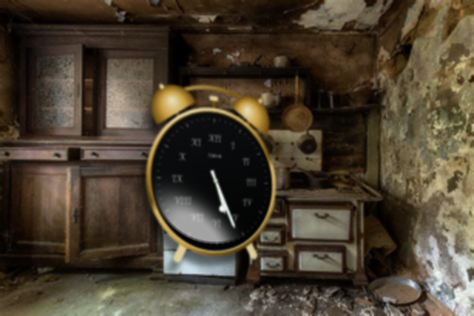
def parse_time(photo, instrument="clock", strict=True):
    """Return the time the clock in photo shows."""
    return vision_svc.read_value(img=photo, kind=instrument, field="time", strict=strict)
5:26
